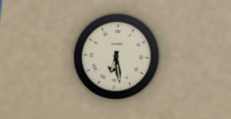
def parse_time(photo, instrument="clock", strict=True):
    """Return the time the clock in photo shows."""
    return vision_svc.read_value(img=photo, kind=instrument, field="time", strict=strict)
6:28
